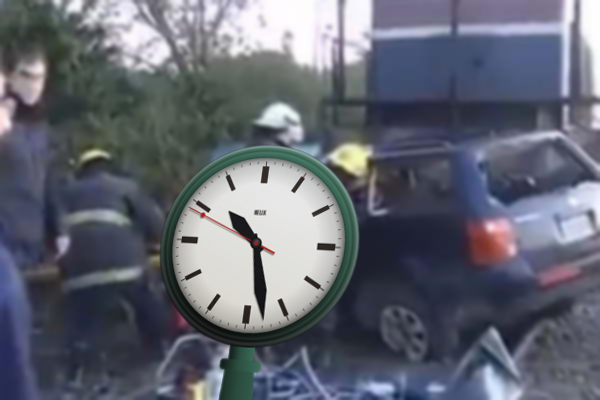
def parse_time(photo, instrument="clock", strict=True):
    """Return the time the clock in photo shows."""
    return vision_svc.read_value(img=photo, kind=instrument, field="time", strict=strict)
10:27:49
